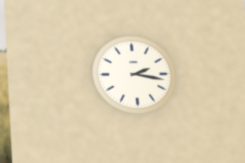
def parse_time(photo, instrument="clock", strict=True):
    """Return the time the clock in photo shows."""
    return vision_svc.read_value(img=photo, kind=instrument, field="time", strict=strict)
2:17
